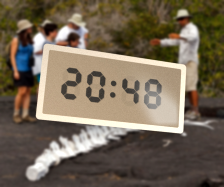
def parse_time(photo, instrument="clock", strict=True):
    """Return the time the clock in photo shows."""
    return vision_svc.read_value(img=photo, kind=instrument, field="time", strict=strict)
20:48
